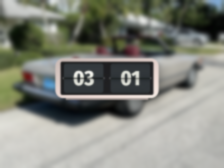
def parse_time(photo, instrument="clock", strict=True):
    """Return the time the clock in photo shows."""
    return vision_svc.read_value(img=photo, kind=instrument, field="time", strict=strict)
3:01
